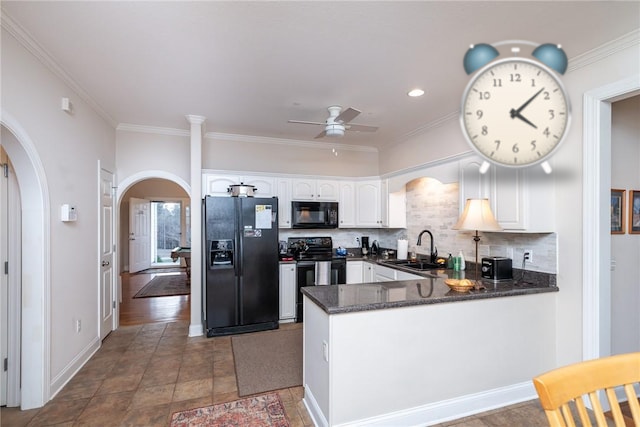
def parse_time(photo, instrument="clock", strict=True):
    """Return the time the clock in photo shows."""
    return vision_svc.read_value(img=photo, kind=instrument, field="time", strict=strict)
4:08
